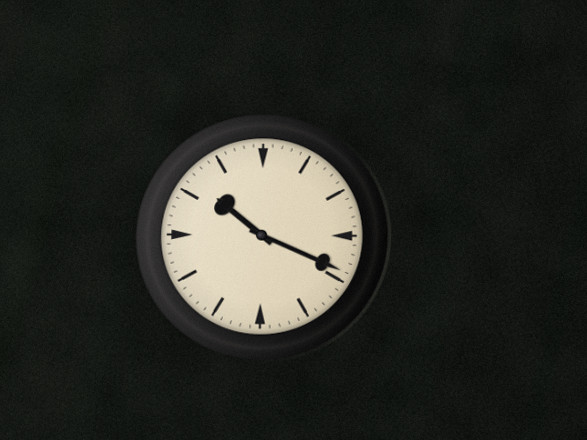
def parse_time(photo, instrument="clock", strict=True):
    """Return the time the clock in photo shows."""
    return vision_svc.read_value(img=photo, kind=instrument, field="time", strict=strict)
10:19
